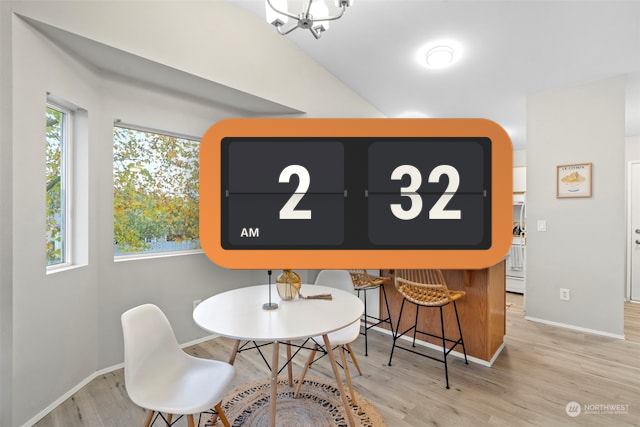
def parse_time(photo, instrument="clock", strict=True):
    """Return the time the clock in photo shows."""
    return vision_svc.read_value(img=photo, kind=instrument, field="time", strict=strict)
2:32
